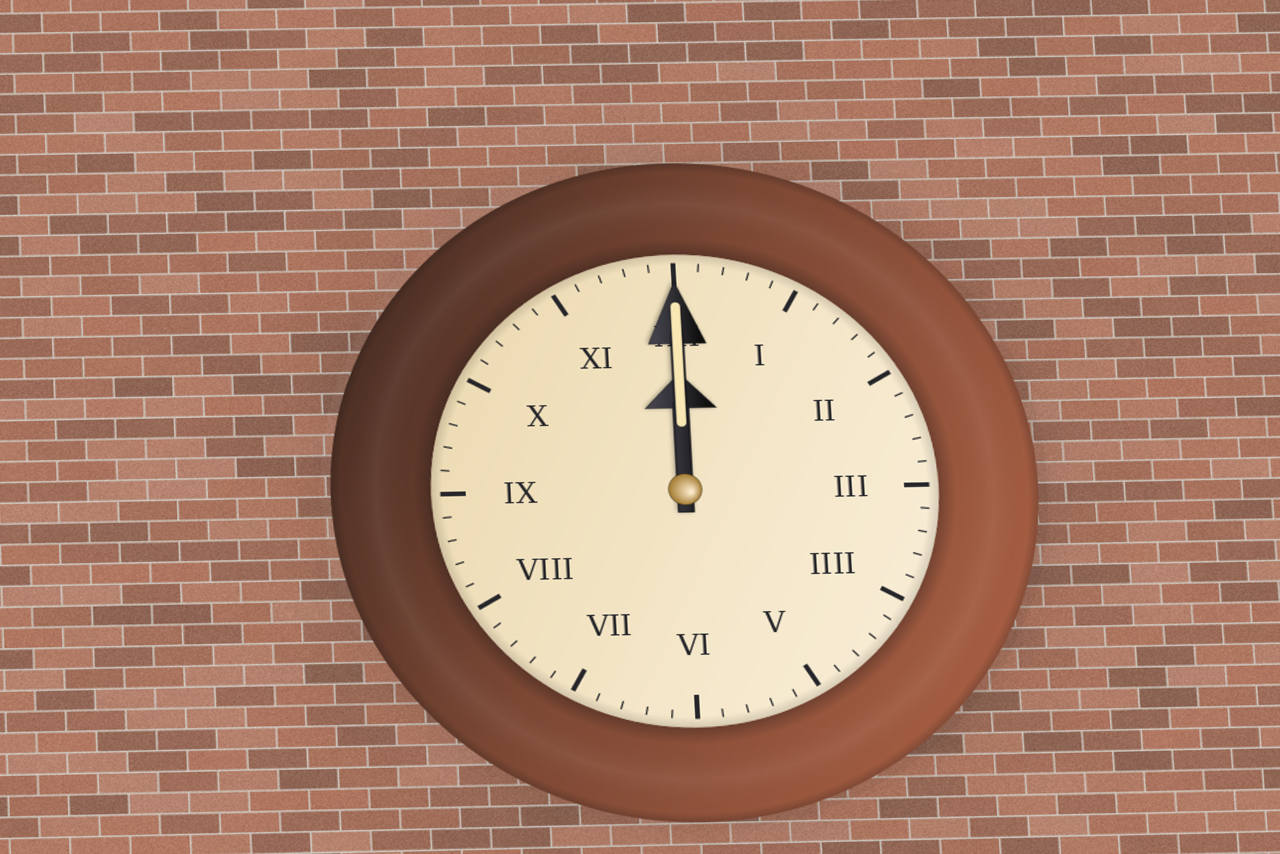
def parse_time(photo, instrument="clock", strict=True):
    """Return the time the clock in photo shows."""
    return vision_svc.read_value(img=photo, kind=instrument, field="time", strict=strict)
12:00
